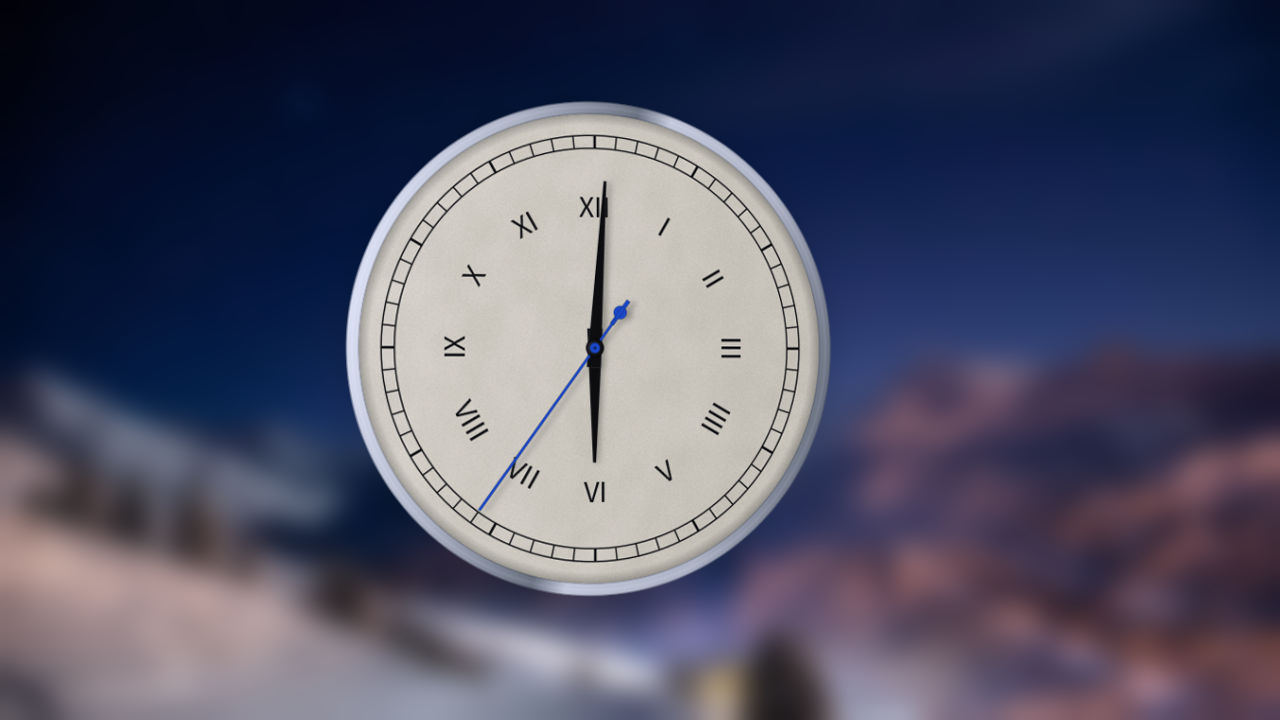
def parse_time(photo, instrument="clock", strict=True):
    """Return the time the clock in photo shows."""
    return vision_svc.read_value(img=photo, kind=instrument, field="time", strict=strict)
6:00:36
